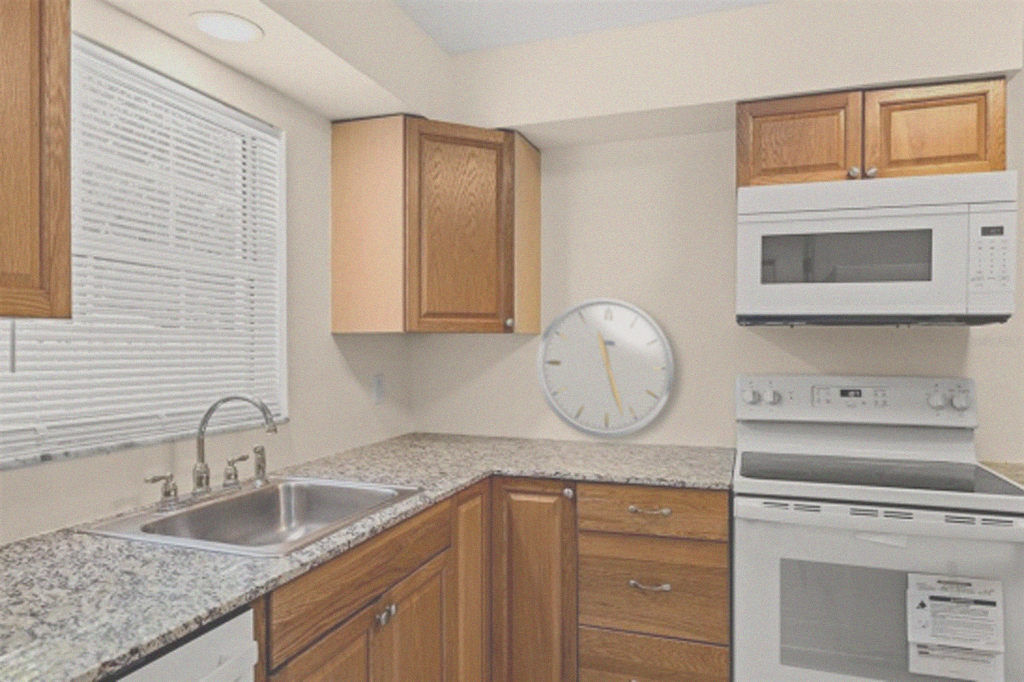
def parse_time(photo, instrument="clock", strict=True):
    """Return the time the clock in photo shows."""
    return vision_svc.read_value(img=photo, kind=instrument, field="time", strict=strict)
11:27
